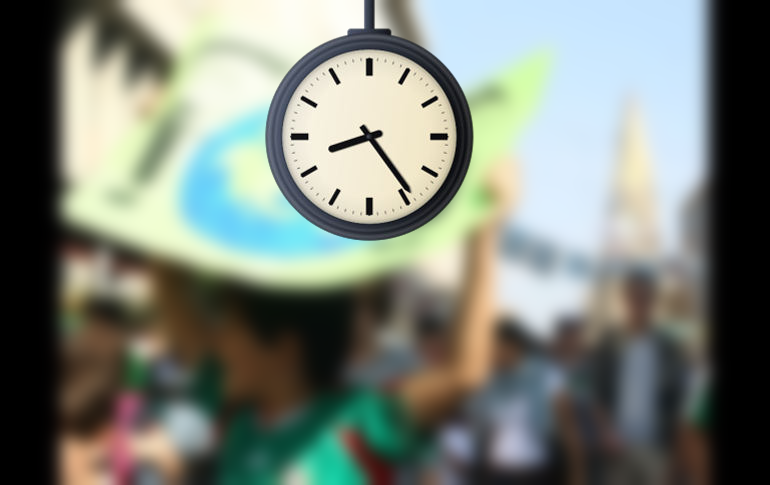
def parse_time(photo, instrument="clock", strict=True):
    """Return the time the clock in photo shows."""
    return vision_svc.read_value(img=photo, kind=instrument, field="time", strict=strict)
8:24
